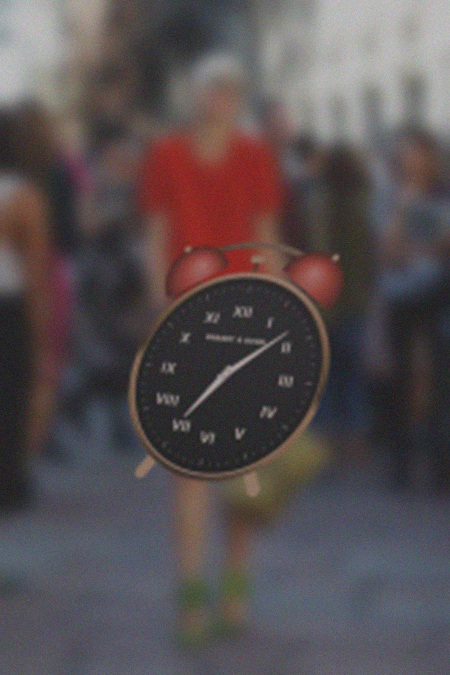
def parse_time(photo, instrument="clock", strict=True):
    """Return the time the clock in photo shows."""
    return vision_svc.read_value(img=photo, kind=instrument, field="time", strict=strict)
7:08
